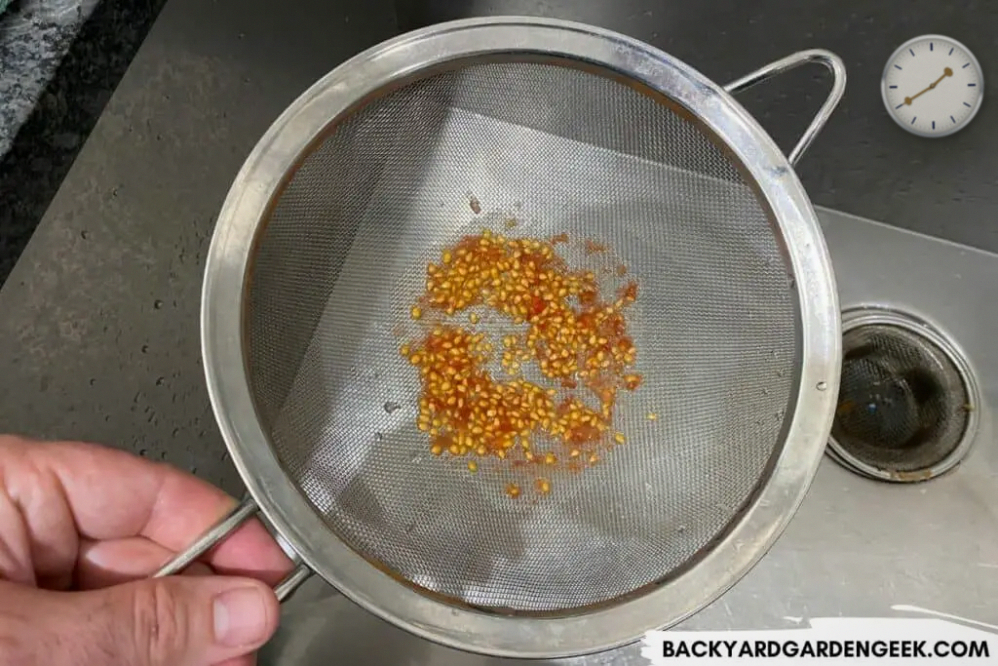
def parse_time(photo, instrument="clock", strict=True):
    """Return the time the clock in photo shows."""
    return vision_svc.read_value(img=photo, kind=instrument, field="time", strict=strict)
1:40
